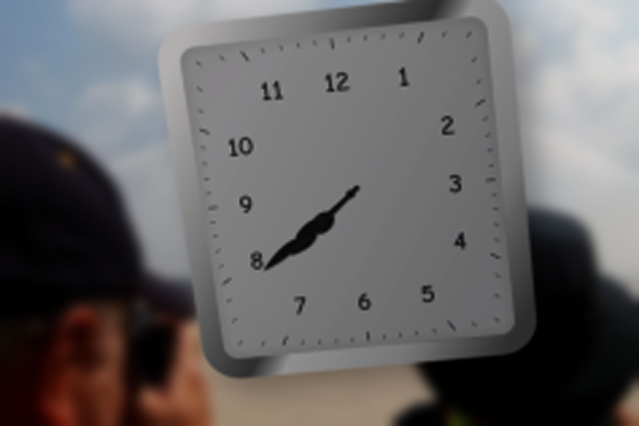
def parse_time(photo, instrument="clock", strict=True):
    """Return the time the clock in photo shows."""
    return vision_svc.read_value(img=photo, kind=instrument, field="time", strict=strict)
7:39
